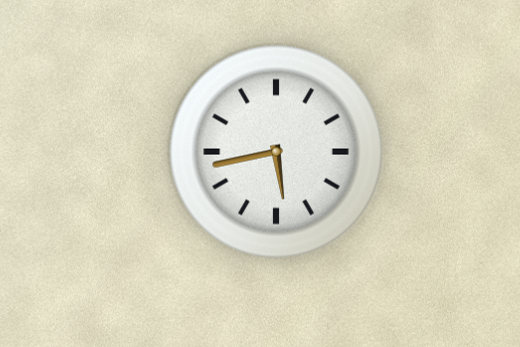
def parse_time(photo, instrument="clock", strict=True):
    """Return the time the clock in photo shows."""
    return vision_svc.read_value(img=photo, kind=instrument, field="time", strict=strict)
5:43
